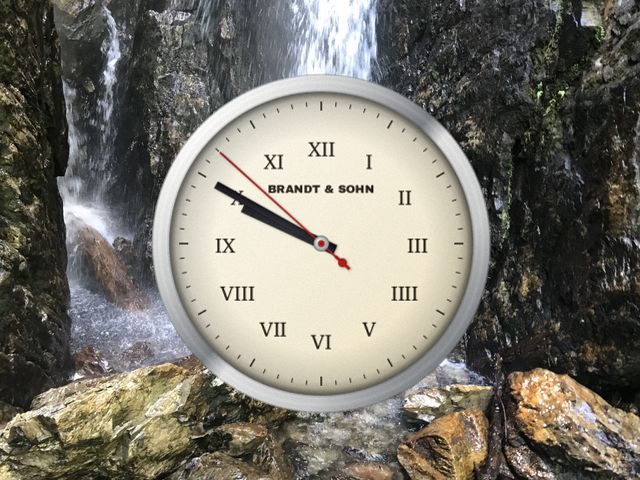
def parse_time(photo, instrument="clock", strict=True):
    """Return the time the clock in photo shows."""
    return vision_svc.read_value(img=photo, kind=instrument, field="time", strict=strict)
9:49:52
